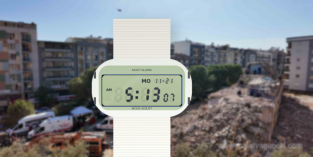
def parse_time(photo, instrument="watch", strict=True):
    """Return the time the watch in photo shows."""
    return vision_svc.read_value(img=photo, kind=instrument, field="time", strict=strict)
5:13:07
